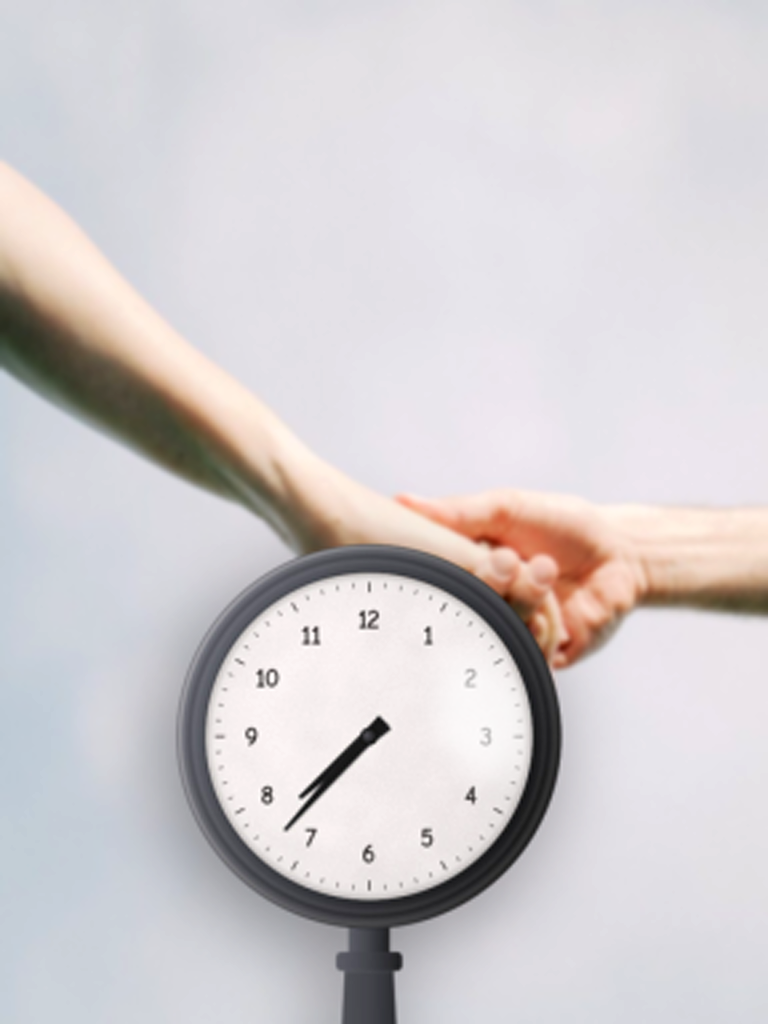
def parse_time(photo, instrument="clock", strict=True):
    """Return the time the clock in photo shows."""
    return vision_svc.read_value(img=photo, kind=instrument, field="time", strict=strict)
7:37
